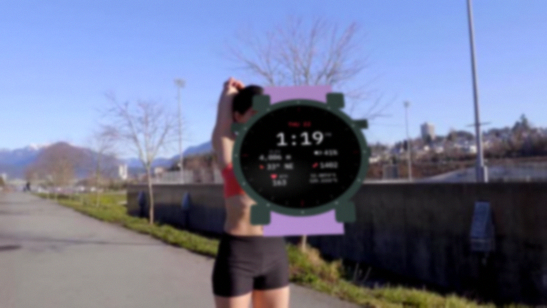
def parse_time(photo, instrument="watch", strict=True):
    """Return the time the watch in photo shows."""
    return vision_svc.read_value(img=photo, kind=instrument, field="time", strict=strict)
1:19
